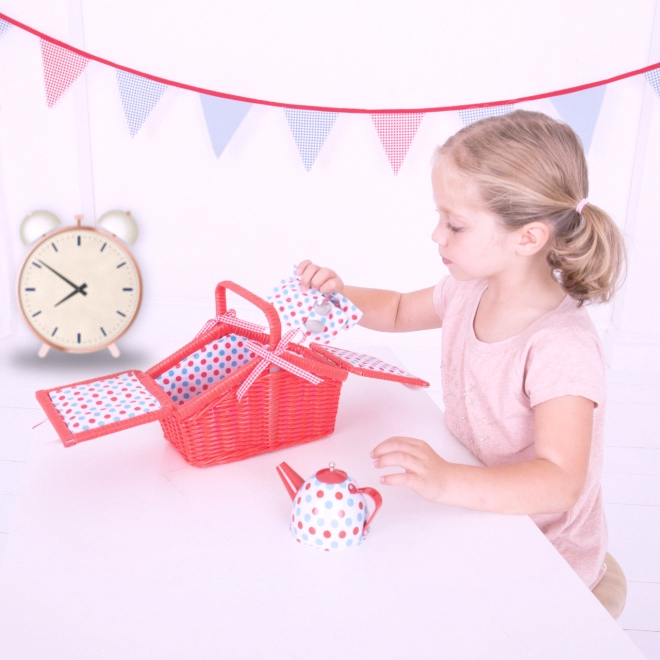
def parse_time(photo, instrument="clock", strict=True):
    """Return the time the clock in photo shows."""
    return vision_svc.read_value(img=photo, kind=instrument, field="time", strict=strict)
7:51
